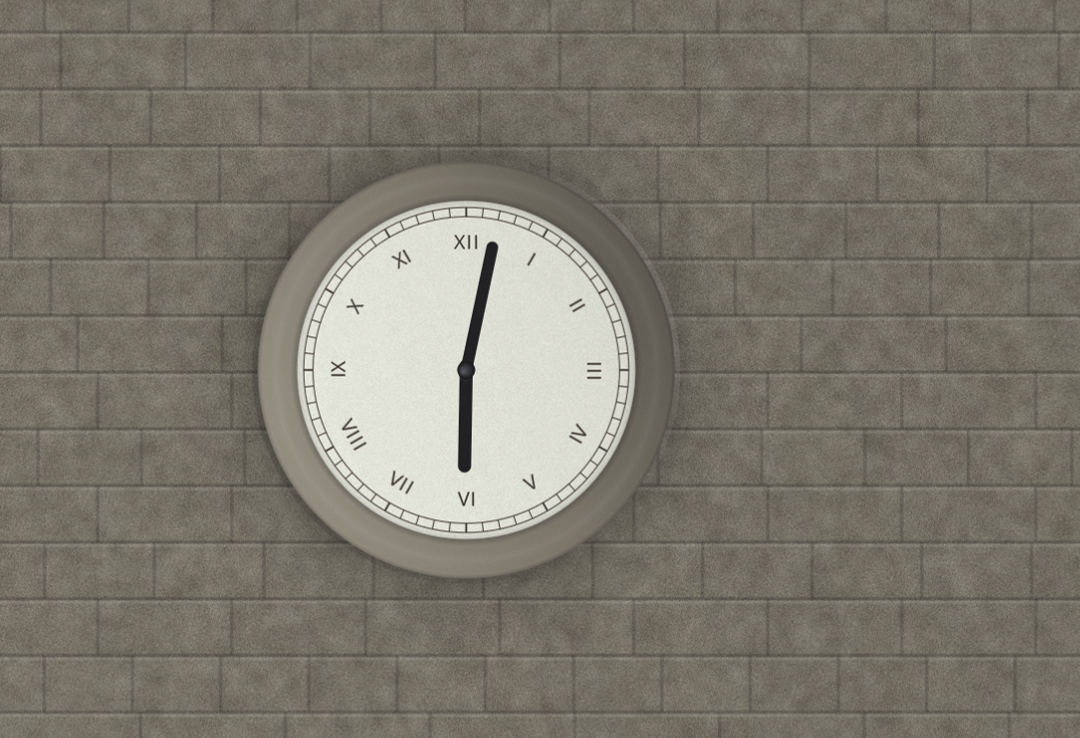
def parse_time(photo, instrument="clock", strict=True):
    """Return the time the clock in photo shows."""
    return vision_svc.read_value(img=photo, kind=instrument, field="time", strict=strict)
6:02
